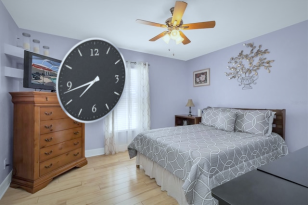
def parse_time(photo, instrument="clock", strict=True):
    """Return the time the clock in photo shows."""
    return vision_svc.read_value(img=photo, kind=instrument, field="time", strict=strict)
7:43
